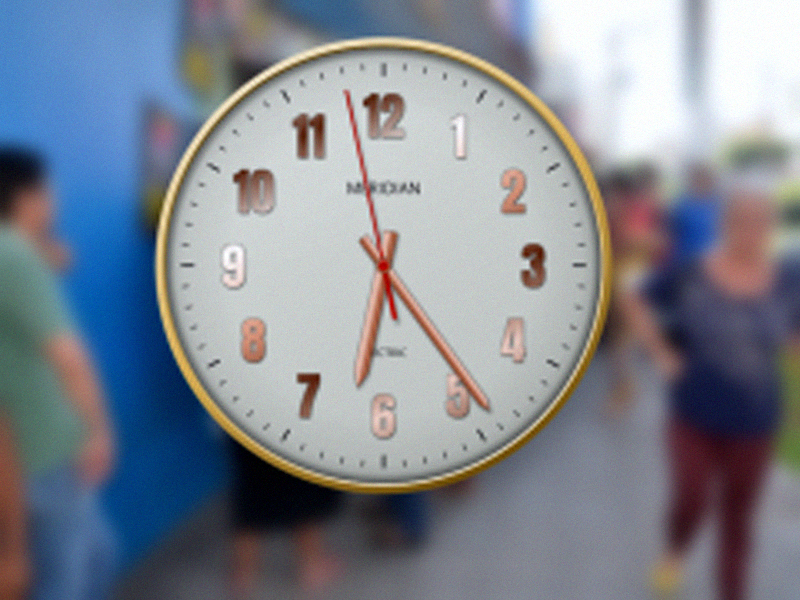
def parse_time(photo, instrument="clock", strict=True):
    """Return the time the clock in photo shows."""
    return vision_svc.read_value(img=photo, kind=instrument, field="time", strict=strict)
6:23:58
